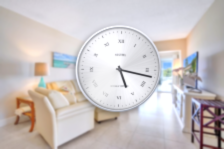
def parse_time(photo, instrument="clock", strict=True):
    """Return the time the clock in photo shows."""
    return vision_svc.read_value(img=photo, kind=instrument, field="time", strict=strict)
5:17
